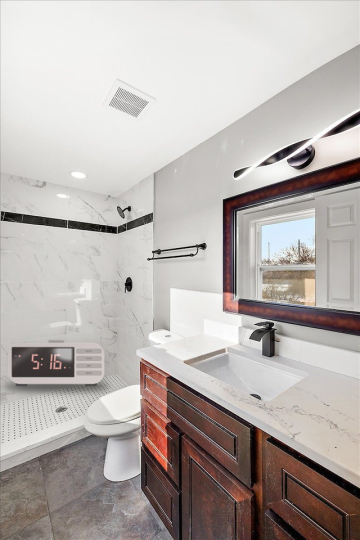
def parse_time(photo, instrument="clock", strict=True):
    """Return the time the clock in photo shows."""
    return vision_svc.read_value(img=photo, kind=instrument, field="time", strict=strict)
5:16
